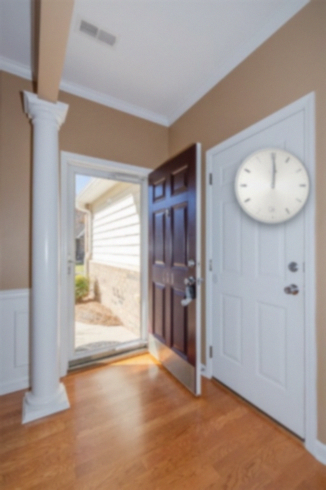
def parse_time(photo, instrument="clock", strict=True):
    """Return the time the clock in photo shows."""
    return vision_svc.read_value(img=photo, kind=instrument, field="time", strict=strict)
12:00
